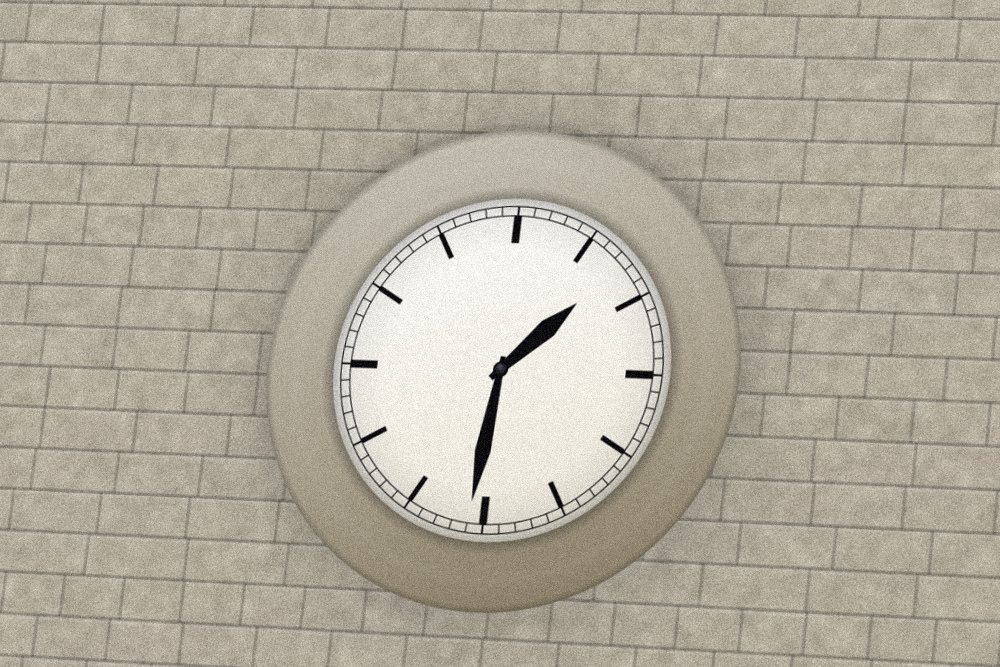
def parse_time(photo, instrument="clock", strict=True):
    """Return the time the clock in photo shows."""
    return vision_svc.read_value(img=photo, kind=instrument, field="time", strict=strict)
1:31
